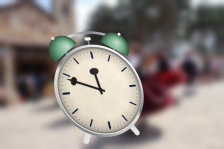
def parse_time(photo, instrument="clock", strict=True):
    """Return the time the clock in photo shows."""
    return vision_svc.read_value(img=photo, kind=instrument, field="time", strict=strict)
11:49
